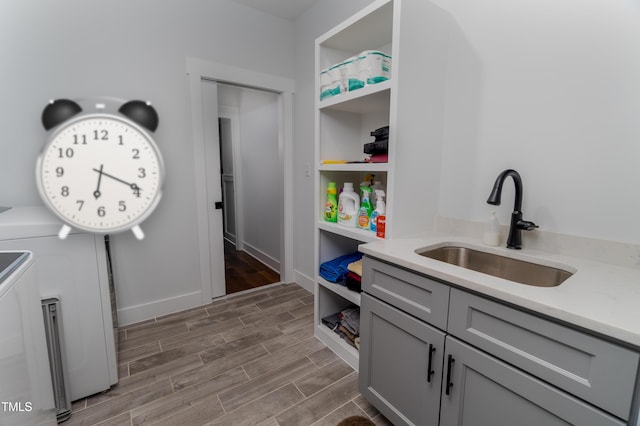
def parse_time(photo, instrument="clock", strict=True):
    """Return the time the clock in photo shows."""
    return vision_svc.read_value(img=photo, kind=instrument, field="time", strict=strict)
6:19
